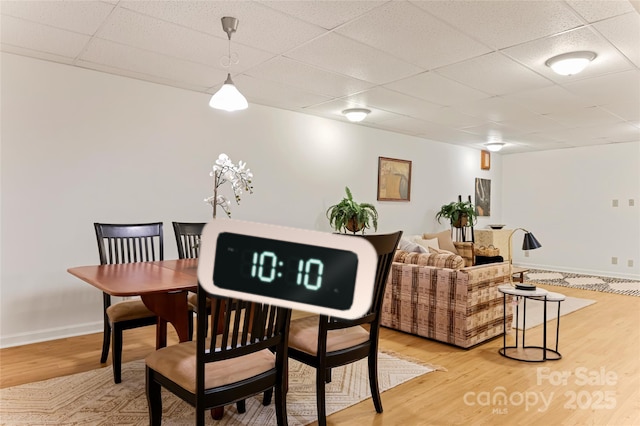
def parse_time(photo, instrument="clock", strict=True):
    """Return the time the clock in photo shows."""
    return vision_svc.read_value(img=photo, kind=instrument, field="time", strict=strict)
10:10
